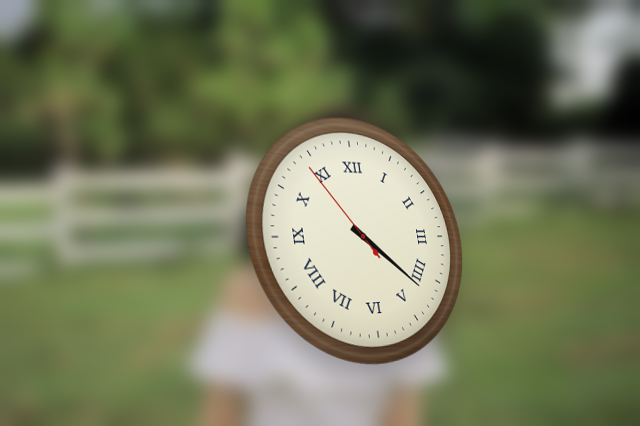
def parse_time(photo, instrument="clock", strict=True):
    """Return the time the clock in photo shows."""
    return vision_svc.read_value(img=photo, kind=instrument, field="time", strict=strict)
4:21:54
